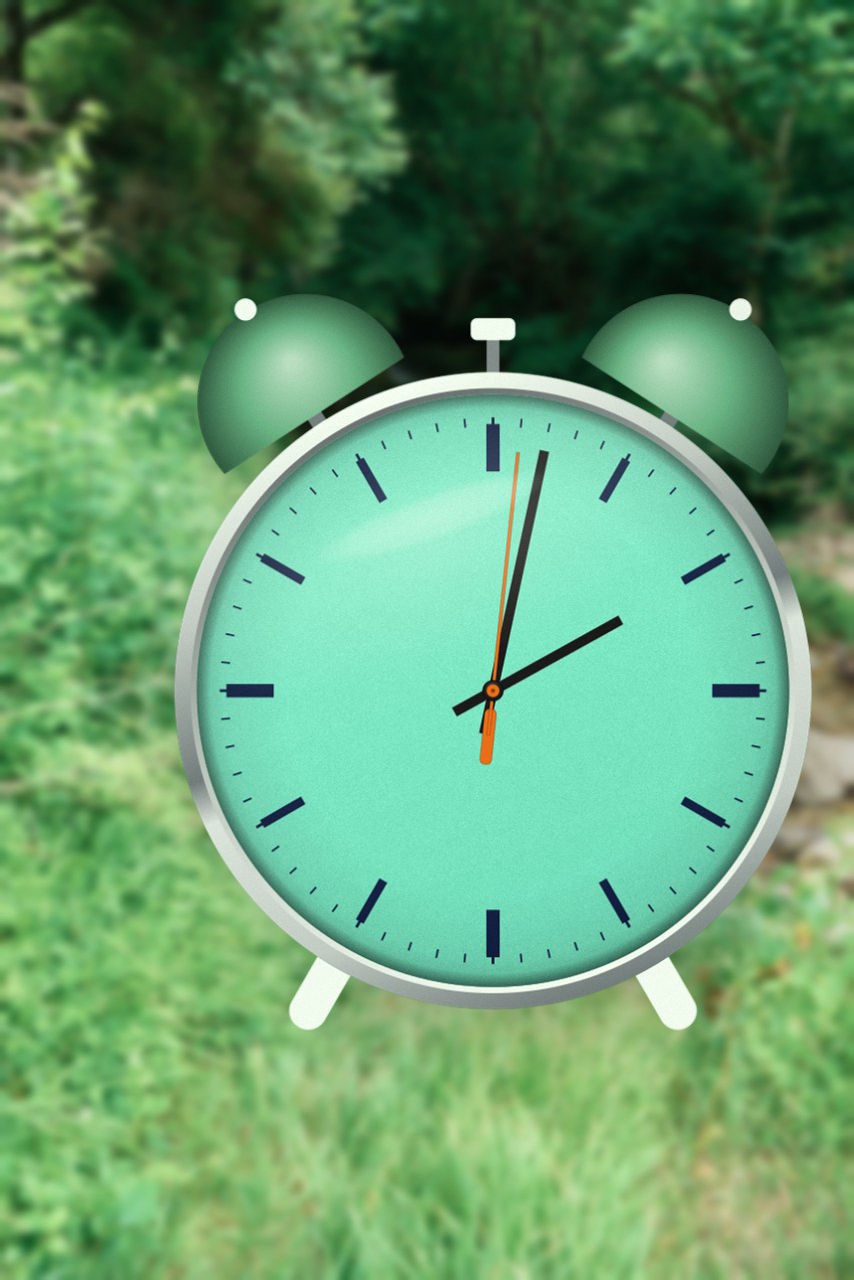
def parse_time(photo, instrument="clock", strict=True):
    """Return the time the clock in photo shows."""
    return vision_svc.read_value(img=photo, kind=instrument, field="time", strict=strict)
2:02:01
